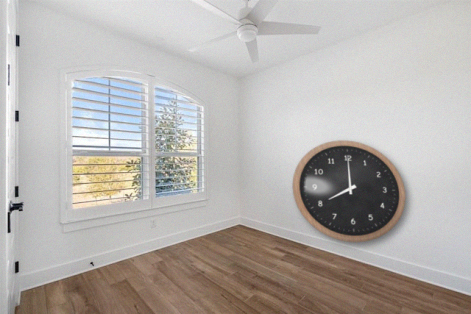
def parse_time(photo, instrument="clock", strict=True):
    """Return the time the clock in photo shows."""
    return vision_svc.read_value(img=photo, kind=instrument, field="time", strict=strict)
8:00
